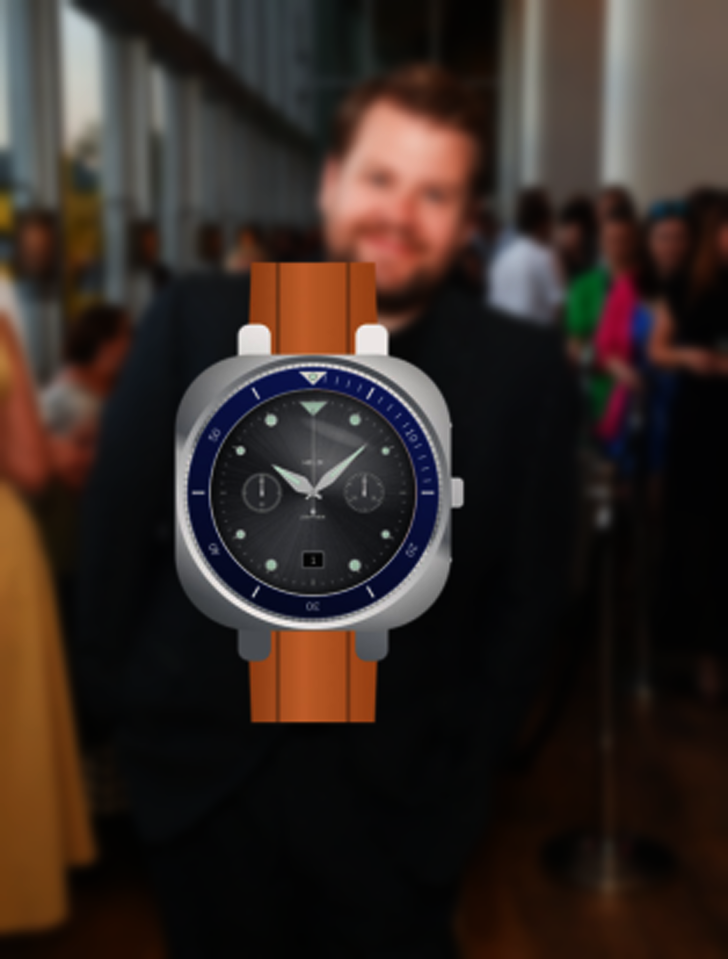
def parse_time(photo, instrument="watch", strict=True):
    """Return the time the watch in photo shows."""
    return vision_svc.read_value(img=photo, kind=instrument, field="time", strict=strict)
10:08
